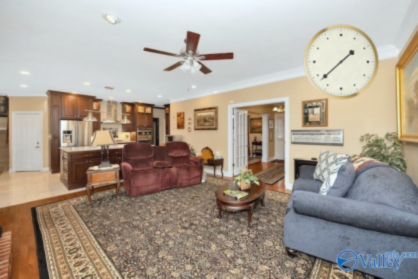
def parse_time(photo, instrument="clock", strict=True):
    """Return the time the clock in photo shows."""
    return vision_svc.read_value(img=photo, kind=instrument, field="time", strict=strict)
1:38
